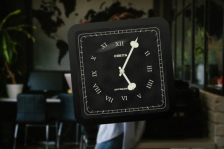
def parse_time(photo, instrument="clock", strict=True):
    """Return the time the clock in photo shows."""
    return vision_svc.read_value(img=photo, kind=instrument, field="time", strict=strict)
5:05
